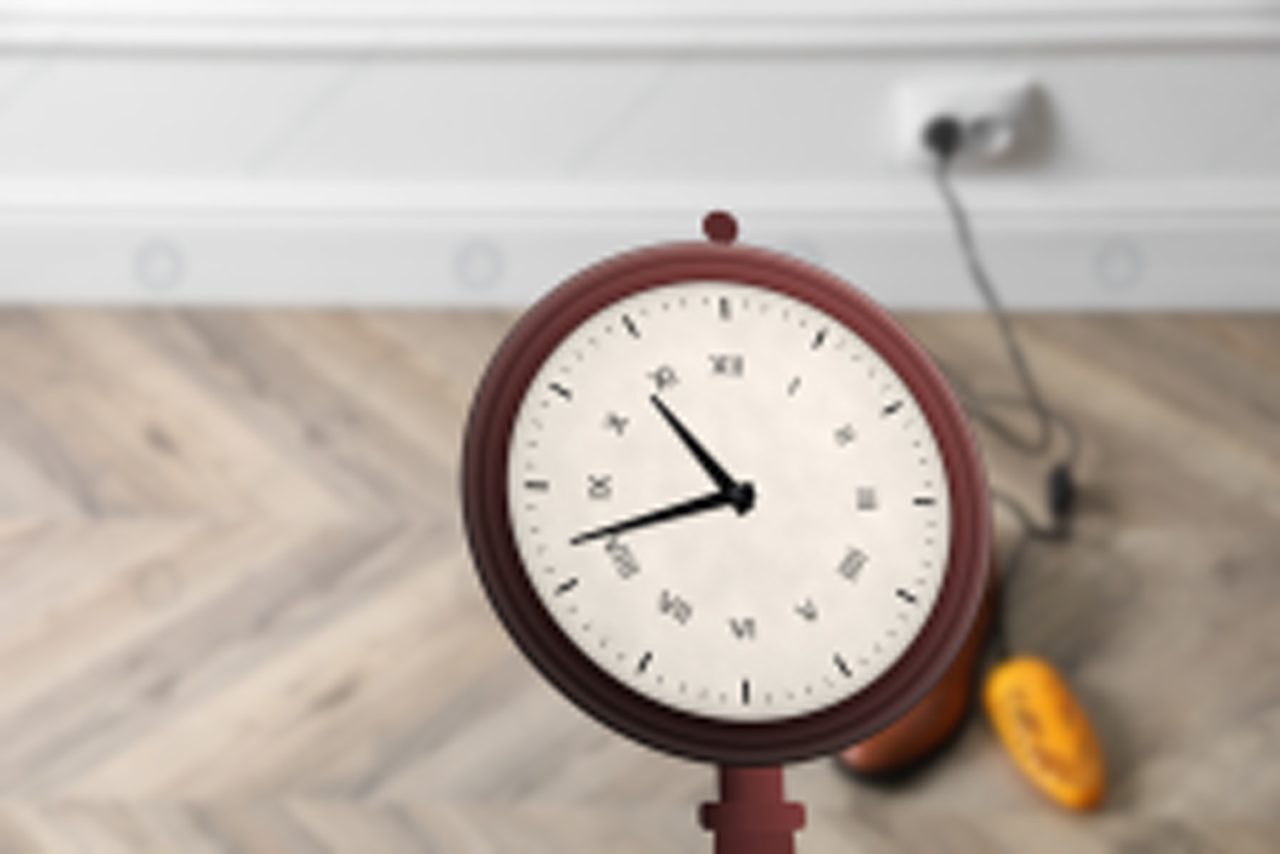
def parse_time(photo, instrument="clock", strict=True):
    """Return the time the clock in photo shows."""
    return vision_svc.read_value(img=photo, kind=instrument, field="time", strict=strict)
10:42
